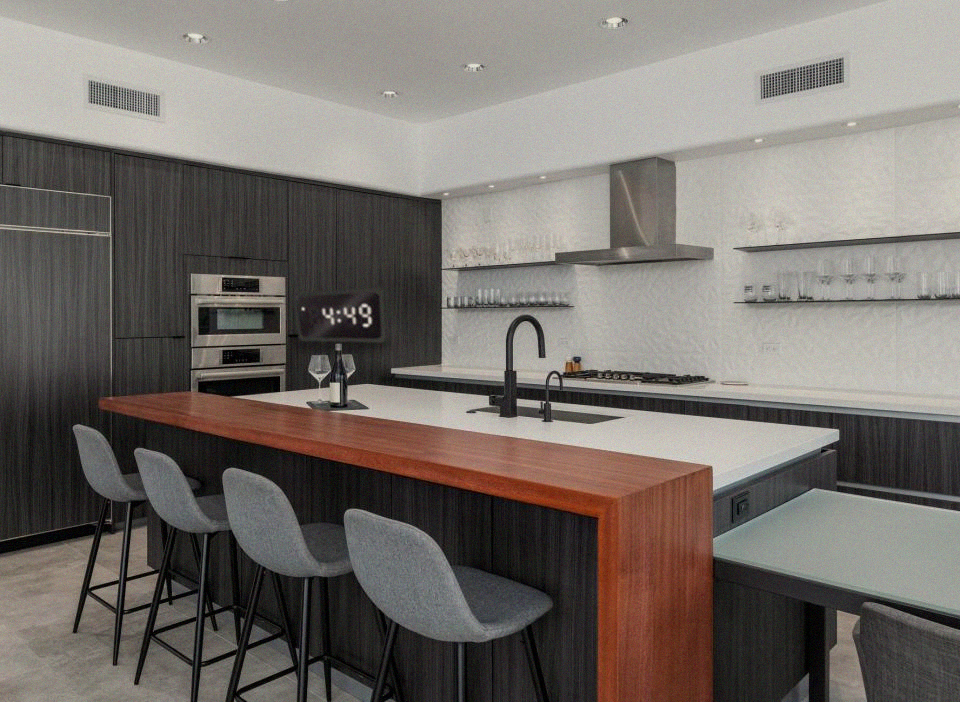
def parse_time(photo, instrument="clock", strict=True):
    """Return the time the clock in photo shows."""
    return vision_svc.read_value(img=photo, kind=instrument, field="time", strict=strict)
4:49
